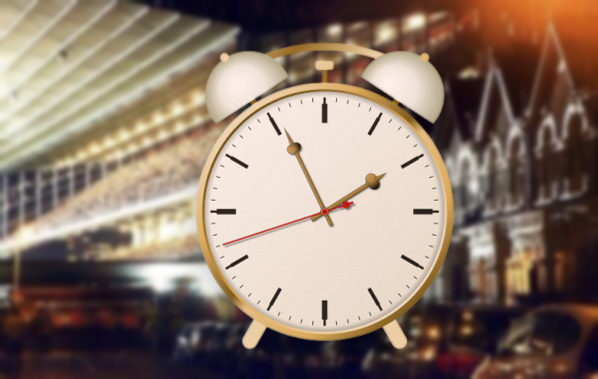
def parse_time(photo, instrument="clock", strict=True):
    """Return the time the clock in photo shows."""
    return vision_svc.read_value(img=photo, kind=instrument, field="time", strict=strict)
1:55:42
